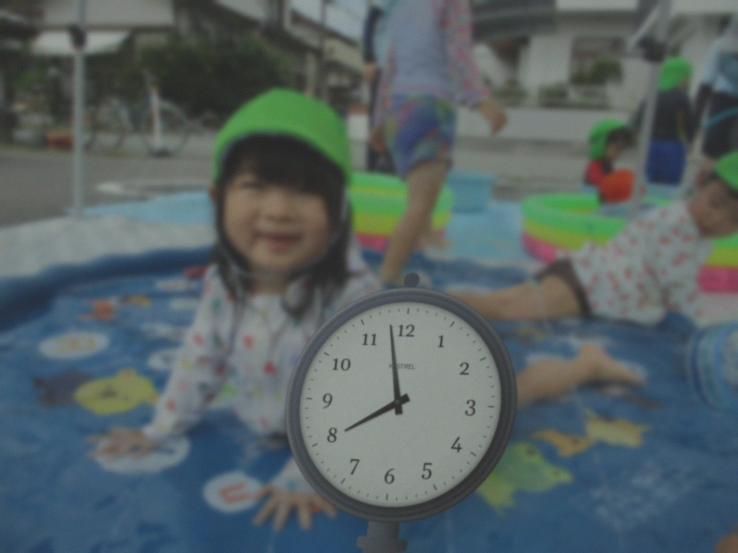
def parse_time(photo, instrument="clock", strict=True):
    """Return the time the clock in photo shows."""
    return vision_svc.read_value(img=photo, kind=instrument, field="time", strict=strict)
7:58
